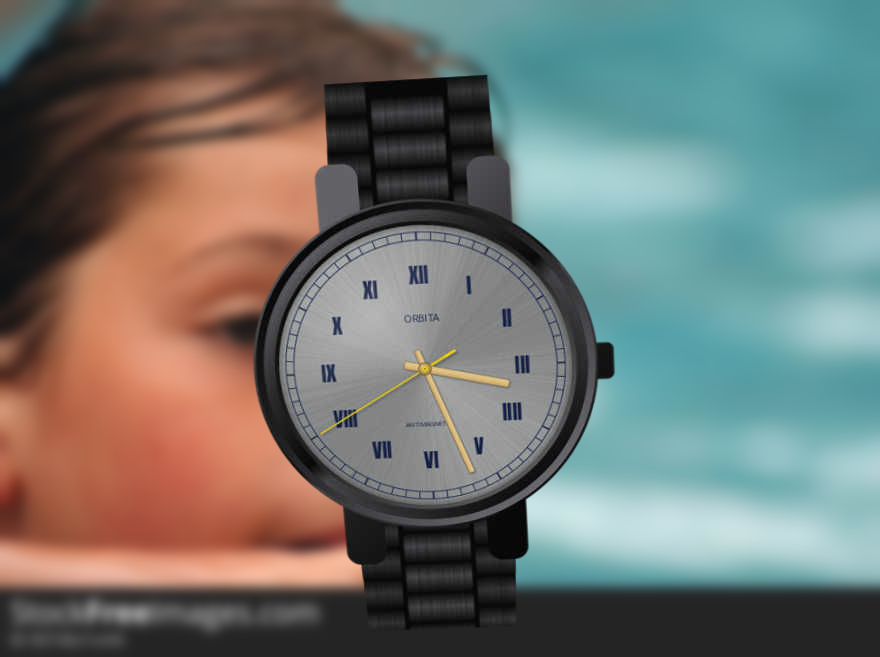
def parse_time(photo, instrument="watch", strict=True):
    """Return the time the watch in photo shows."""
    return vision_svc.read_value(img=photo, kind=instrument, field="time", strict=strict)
3:26:40
